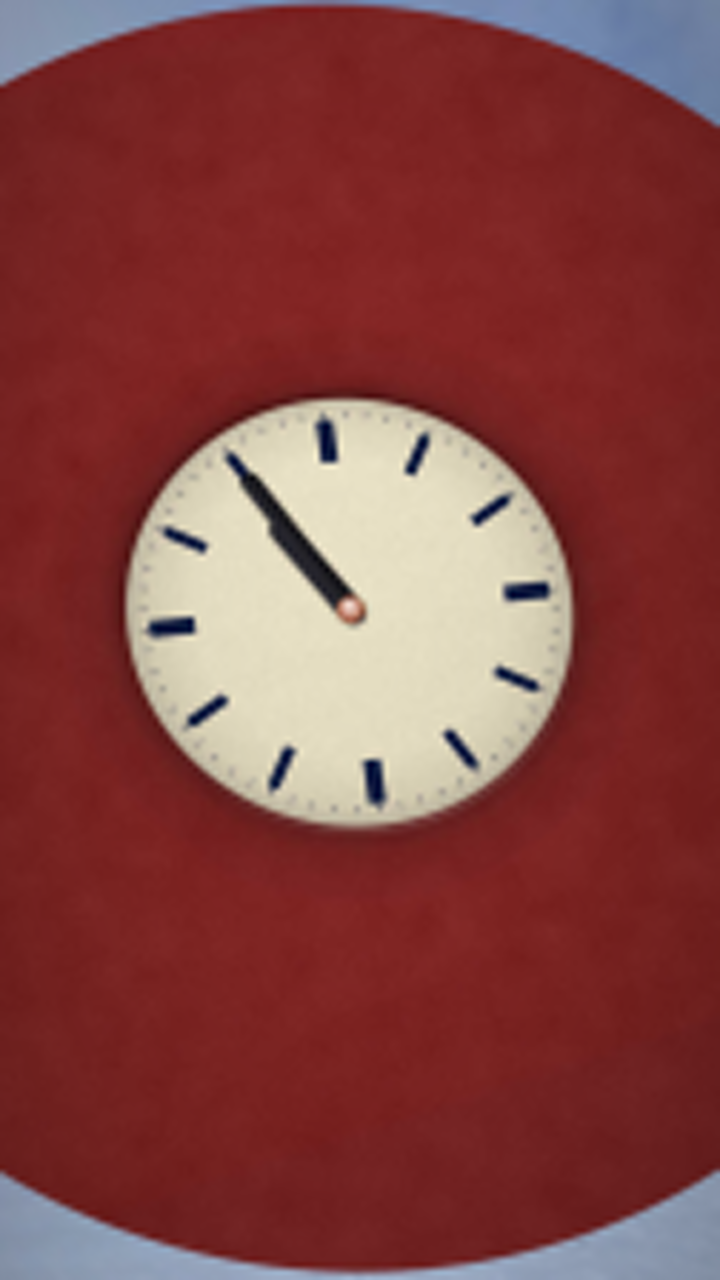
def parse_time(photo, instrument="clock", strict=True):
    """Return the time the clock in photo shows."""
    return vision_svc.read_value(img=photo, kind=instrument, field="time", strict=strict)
10:55
